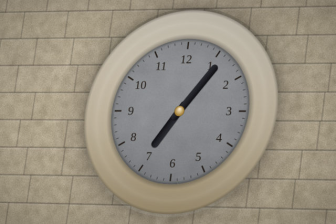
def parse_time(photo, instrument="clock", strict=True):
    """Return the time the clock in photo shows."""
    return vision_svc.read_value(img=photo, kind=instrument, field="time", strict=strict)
7:06
